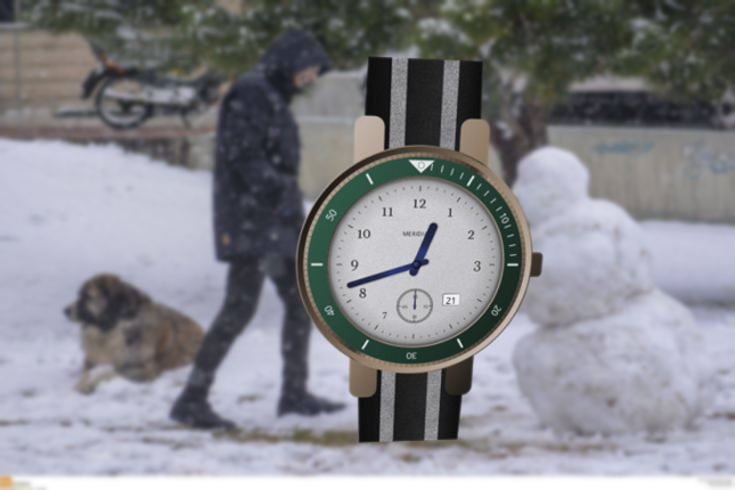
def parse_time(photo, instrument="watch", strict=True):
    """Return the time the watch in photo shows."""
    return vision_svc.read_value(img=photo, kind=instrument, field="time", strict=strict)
12:42
